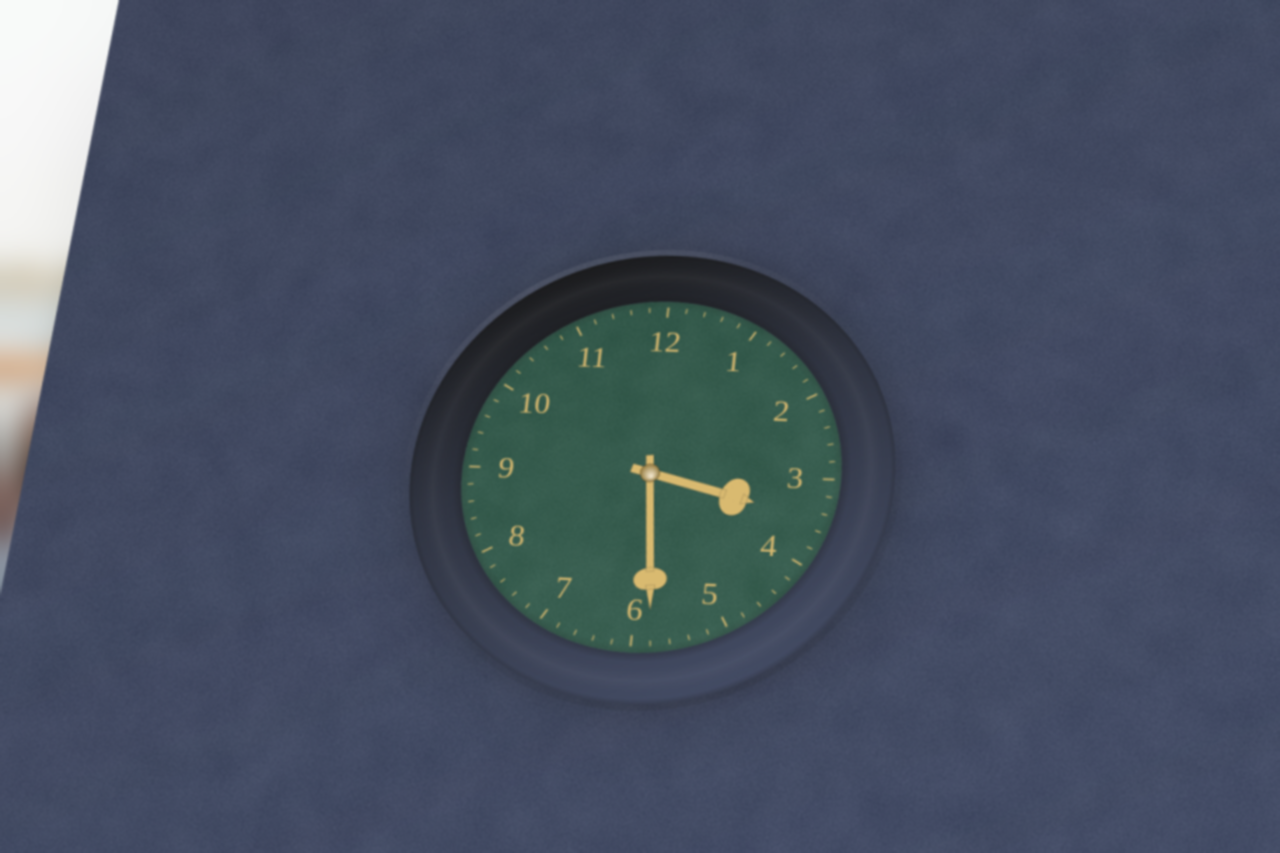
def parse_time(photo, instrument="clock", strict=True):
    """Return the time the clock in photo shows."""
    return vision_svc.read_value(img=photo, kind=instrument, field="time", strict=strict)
3:29
